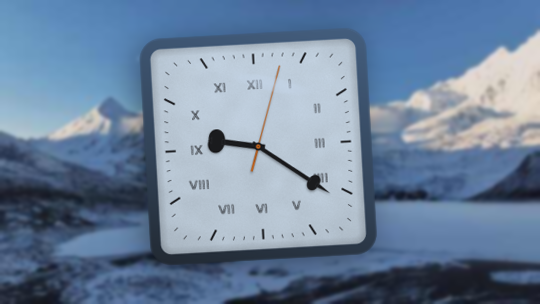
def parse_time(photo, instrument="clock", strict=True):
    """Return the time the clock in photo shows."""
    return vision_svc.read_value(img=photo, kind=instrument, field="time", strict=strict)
9:21:03
